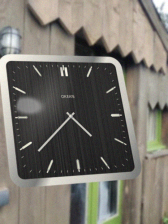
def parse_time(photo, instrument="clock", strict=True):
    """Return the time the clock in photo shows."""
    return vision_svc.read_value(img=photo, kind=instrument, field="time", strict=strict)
4:38
